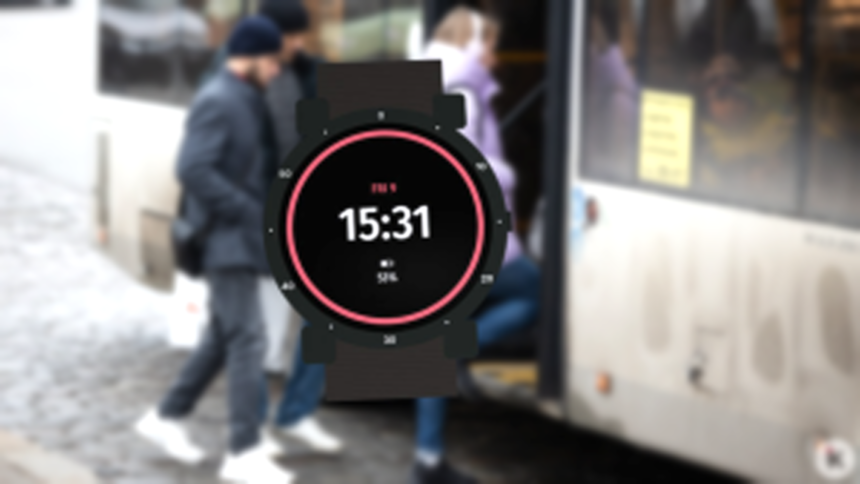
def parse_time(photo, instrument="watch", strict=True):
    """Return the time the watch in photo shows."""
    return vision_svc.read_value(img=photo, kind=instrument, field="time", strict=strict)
15:31
